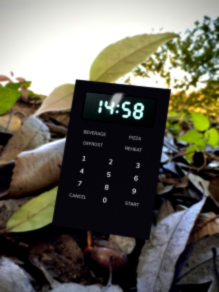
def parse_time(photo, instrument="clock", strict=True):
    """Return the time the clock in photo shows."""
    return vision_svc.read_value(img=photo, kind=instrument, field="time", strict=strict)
14:58
